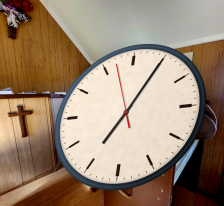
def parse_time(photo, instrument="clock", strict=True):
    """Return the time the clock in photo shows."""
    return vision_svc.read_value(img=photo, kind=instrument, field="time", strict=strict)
7:04:57
